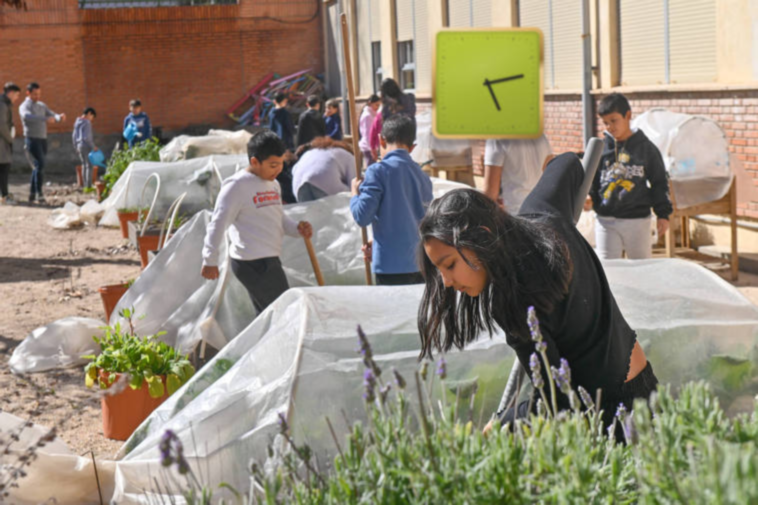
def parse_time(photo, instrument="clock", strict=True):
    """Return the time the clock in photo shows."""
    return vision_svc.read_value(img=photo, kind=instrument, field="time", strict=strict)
5:13
